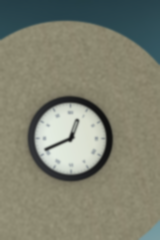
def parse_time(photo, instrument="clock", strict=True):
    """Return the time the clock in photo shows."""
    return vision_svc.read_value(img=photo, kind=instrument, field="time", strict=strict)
12:41
